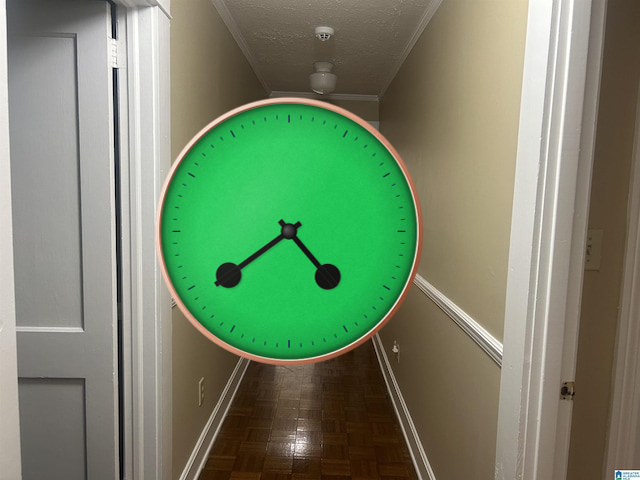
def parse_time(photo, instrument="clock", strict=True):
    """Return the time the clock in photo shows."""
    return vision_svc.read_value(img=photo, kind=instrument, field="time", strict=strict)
4:39
